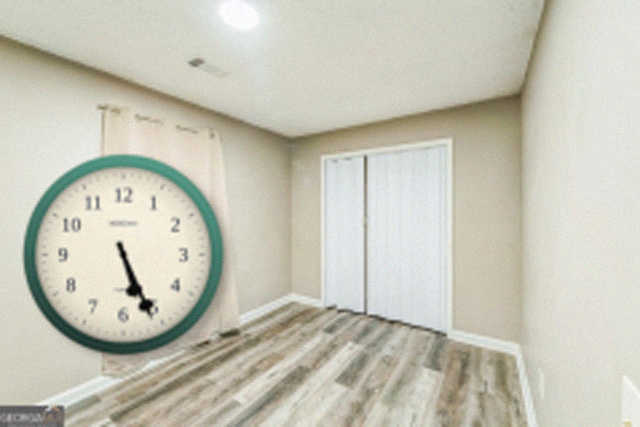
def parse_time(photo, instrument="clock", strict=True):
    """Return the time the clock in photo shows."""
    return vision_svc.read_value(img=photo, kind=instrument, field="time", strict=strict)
5:26
